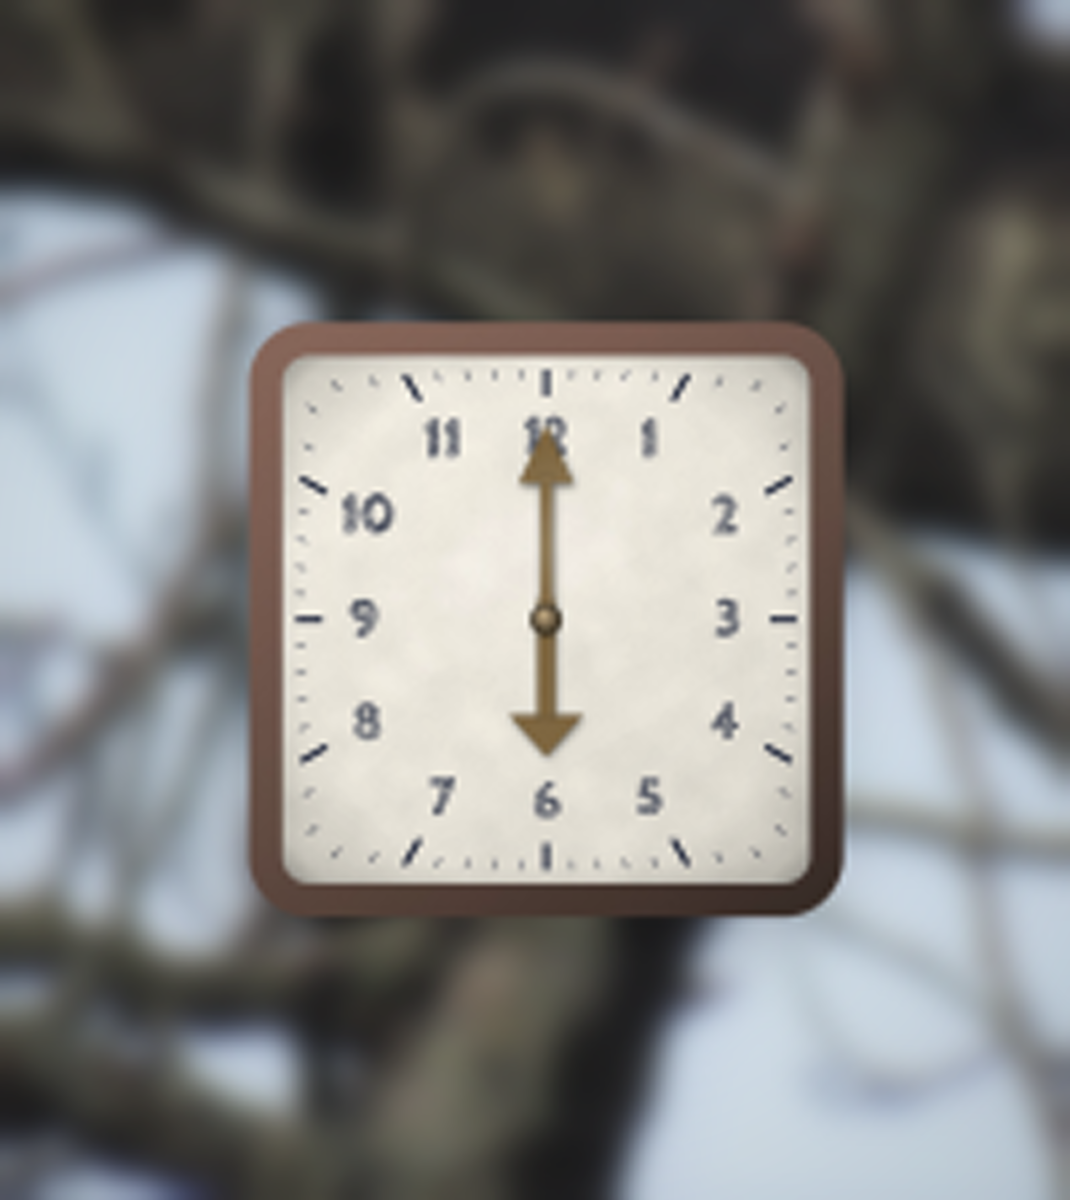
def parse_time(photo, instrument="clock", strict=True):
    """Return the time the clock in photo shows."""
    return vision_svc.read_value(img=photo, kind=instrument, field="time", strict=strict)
6:00
